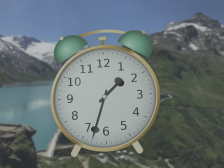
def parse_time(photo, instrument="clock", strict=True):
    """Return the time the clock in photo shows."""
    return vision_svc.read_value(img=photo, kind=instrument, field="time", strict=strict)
1:33
